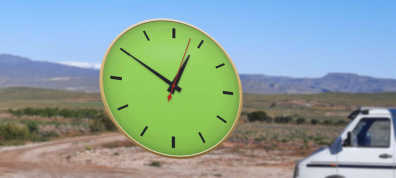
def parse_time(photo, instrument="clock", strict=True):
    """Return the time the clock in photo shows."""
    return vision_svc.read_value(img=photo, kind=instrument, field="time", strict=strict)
12:50:03
